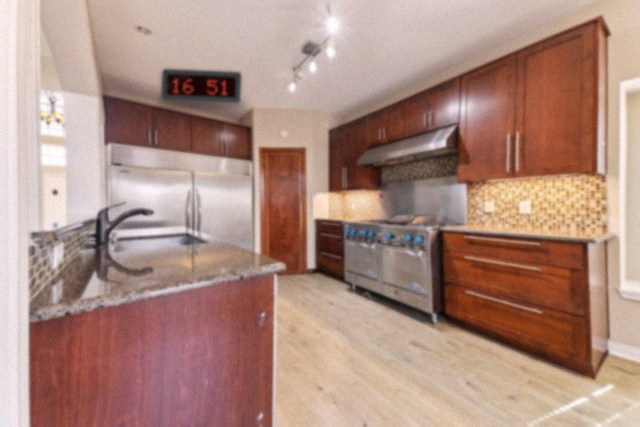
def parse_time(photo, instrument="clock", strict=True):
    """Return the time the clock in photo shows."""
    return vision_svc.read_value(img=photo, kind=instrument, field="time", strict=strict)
16:51
